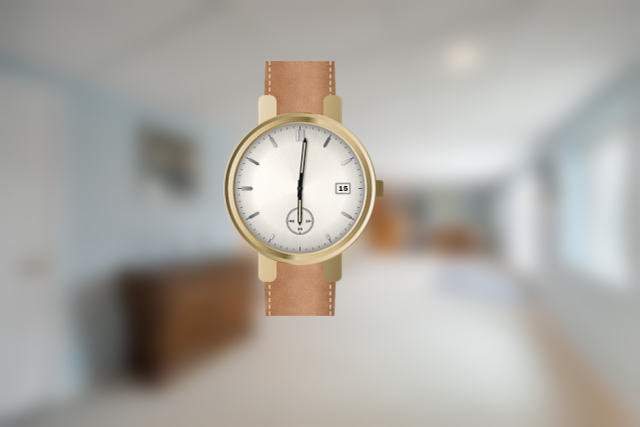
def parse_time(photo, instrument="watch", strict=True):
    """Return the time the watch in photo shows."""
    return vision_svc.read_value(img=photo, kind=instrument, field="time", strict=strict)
6:01
